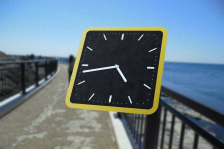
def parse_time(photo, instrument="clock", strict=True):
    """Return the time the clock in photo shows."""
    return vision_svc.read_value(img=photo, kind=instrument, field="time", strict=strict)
4:43
